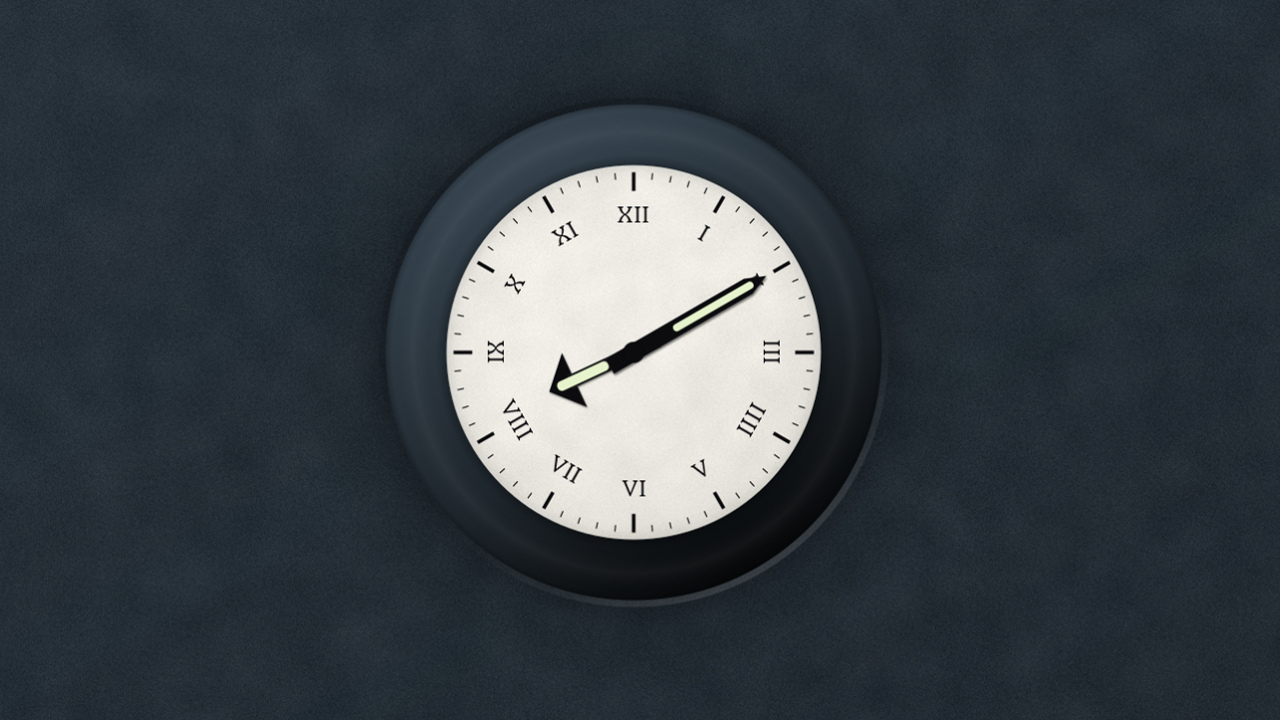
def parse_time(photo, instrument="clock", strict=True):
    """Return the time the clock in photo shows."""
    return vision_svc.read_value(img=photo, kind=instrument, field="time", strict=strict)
8:10
